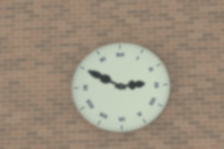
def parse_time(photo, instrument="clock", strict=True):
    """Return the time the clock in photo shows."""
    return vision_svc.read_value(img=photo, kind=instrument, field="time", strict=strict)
2:50
